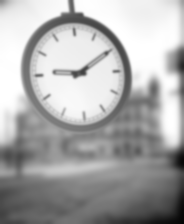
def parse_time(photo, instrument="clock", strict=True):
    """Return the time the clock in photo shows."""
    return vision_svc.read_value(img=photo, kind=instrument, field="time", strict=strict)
9:10
